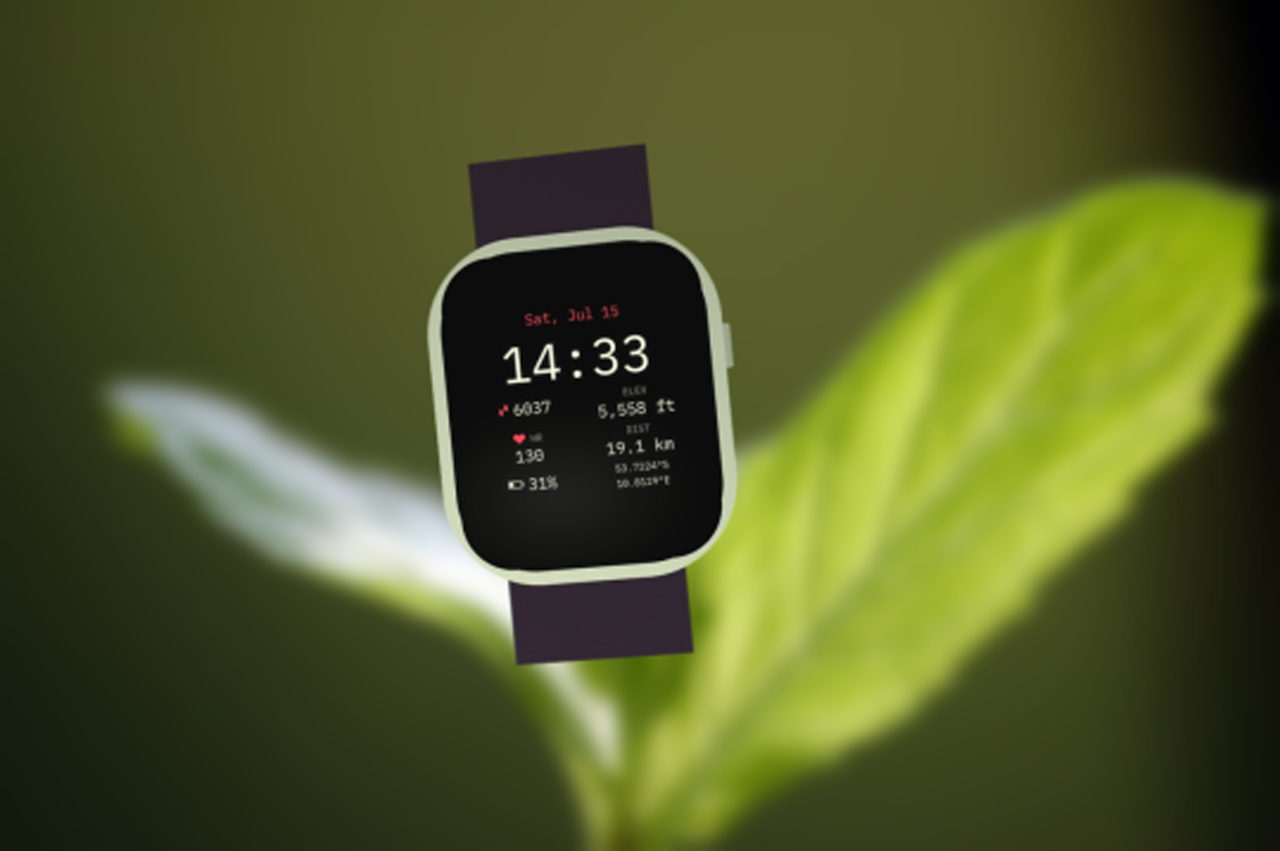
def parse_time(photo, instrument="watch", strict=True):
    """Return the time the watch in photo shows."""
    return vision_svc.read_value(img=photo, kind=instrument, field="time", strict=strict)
14:33
